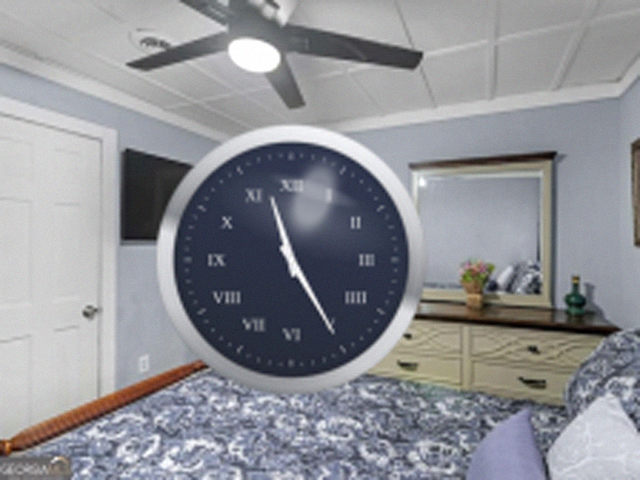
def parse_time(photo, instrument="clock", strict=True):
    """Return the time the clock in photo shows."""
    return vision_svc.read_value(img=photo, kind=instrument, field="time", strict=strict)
11:25
